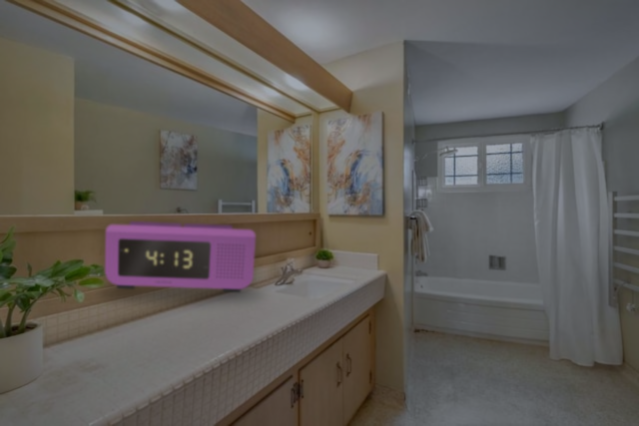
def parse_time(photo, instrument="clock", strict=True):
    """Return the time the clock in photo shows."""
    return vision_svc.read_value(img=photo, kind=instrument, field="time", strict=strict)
4:13
